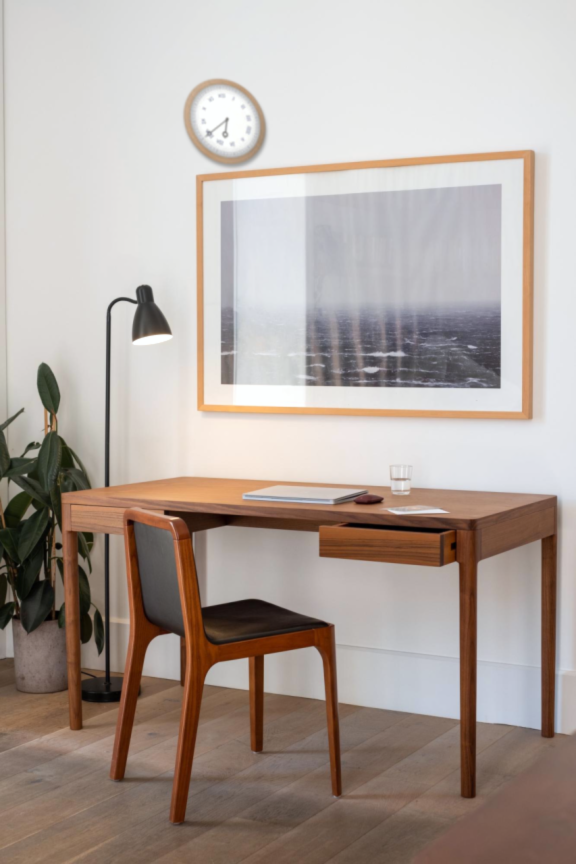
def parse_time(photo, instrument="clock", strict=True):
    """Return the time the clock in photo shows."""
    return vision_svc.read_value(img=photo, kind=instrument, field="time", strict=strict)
6:40
